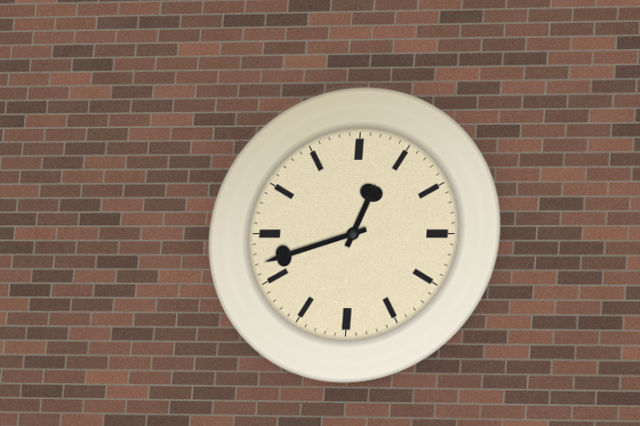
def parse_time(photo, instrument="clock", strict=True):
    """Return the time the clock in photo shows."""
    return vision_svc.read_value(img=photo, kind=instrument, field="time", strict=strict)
12:42
